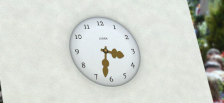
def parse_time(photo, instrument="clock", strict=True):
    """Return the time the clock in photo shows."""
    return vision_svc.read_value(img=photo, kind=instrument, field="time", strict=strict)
3:32
